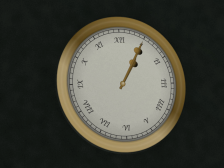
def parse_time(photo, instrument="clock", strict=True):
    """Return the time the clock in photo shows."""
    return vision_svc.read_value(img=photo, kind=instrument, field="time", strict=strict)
1:05
